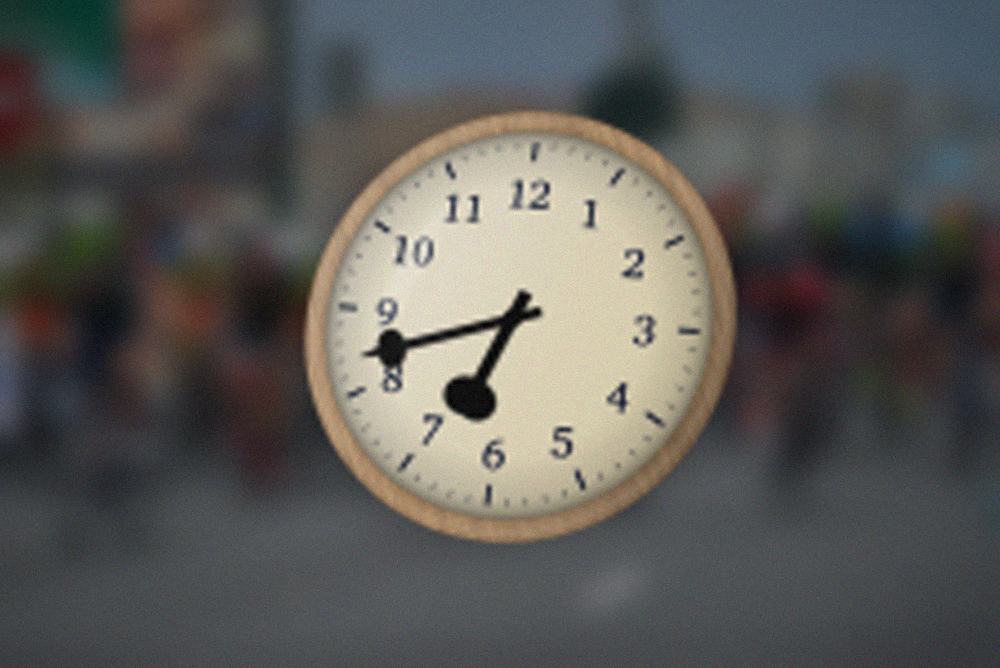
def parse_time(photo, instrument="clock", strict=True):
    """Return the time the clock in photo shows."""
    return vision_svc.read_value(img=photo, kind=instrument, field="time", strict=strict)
6:42
